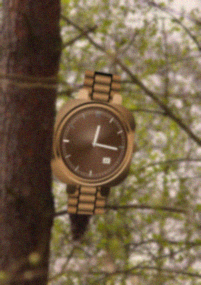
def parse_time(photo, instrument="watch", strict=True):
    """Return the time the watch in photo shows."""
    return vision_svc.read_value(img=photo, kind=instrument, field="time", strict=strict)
12:16
